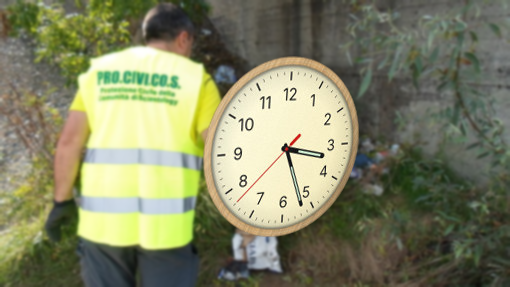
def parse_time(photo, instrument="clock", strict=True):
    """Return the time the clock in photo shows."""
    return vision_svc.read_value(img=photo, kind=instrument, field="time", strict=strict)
3:26:38
